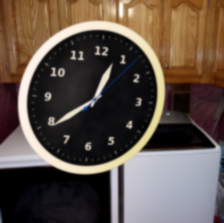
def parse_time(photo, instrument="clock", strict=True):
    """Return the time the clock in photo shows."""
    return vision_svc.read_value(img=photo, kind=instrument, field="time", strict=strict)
12:39:07
